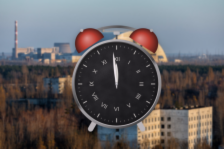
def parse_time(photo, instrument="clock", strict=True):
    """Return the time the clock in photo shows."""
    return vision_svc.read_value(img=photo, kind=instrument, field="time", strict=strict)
11:59
